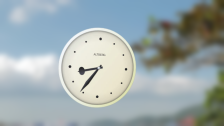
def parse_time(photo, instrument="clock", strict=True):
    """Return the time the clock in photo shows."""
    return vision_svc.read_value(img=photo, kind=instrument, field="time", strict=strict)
8:36
